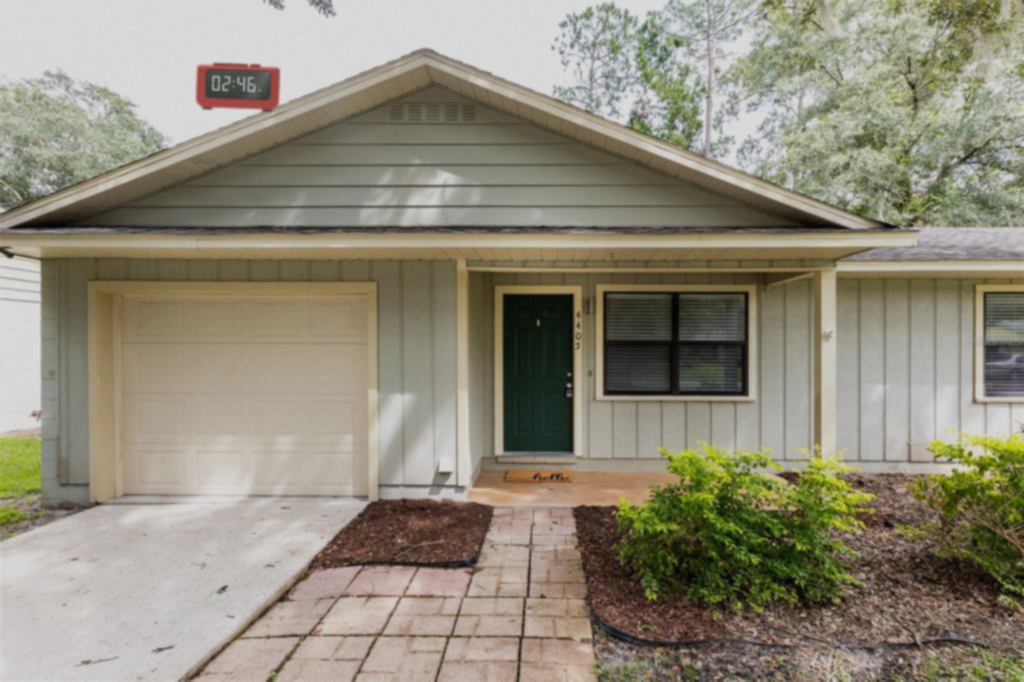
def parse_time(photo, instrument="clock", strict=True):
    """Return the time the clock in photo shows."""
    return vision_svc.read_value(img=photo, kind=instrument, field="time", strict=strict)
2:46
